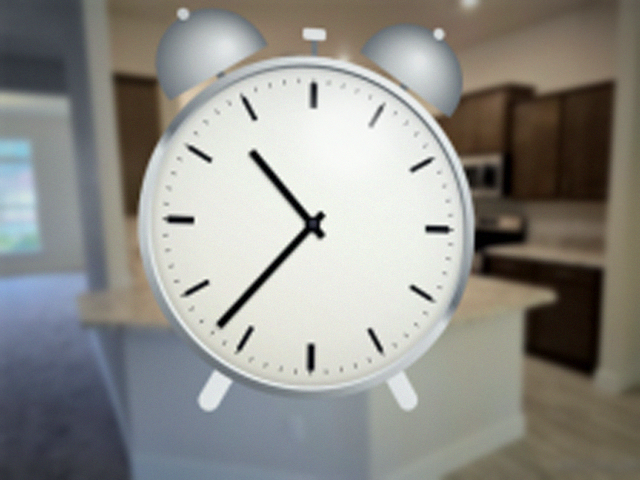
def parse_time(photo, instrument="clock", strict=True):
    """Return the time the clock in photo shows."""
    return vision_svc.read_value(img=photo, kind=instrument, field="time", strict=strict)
10:37
